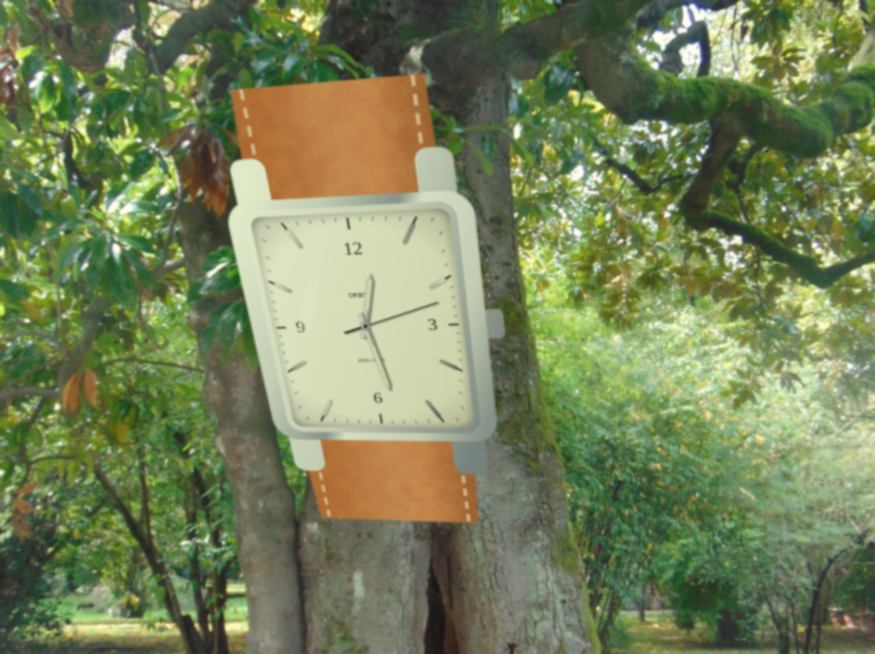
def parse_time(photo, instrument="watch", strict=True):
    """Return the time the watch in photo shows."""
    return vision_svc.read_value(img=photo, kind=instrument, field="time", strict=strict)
12:28:12
